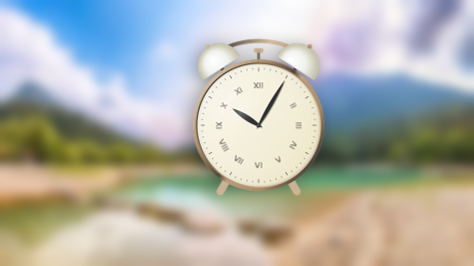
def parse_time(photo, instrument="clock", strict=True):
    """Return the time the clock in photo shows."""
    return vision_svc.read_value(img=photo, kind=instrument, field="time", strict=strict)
10:05
